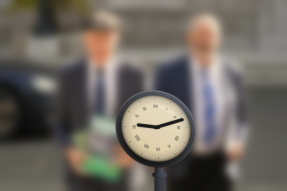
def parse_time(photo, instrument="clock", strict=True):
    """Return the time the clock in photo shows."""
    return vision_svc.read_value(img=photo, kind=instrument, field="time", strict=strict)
9:12
